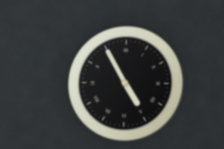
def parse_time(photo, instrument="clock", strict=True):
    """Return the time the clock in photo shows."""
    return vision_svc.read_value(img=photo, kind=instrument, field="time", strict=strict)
4:55
